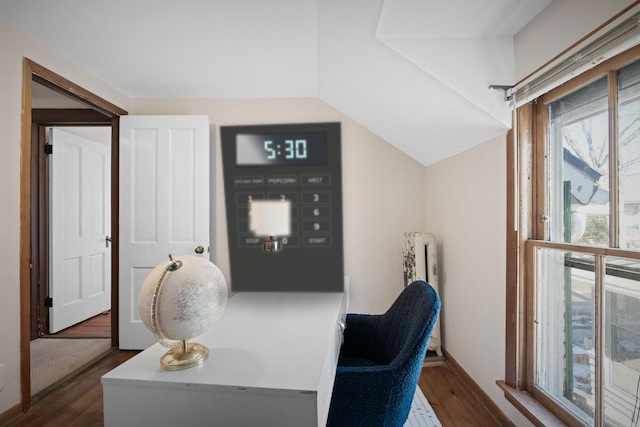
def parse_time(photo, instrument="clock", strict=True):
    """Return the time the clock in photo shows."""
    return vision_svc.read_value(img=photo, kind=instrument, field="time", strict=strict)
5:30
